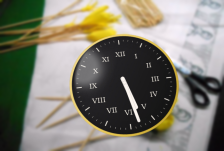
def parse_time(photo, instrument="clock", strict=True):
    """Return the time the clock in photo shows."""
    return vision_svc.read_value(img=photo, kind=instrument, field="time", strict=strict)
5:28
